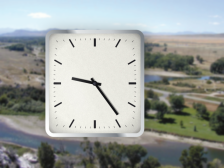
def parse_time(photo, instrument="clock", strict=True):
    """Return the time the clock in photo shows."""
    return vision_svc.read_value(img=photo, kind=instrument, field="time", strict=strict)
9:24
